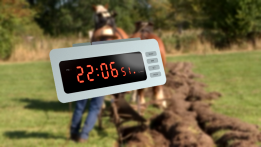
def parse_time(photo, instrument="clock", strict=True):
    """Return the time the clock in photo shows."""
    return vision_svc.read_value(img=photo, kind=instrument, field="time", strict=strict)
22:06:51
